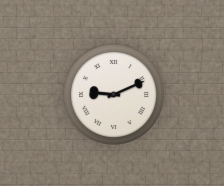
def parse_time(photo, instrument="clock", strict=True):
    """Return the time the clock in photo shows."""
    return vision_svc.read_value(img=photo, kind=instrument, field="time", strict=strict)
9:11
